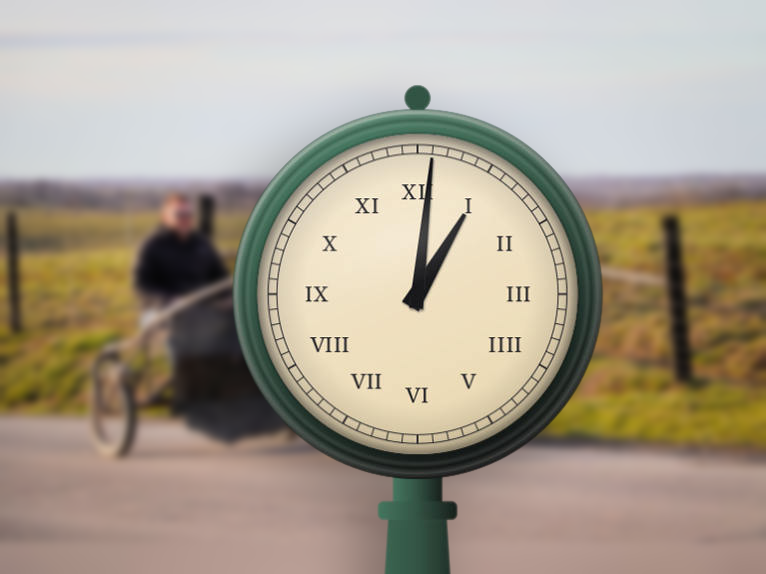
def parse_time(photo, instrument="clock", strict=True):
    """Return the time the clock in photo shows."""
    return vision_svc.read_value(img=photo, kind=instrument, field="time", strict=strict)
1:01
